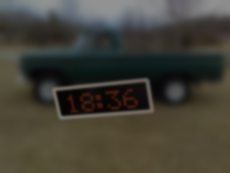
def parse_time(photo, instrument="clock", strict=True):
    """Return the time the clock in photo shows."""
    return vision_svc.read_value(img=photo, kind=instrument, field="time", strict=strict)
18:36
